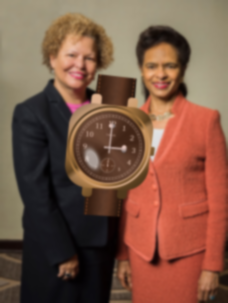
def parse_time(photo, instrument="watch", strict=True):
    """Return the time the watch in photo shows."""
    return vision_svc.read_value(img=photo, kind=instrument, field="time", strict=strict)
3:00
